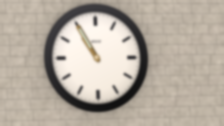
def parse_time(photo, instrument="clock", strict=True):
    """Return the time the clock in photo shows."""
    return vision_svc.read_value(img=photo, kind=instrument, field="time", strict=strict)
10:55
